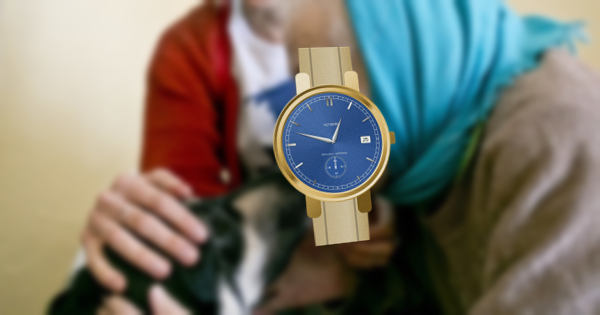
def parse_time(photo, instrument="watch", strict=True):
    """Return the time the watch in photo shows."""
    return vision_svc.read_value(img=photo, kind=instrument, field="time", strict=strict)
12:48
